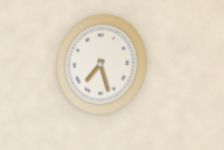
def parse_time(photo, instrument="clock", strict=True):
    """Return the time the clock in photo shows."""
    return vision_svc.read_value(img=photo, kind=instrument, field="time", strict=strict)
7:27
